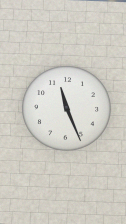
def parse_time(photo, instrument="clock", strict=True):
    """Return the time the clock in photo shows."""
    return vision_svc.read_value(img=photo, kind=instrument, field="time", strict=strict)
11:26
